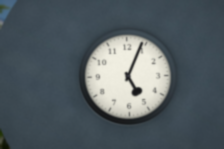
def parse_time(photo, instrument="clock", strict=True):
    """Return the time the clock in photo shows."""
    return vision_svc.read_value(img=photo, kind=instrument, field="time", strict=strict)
5:04
